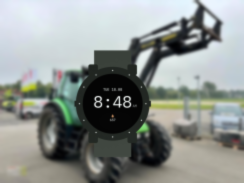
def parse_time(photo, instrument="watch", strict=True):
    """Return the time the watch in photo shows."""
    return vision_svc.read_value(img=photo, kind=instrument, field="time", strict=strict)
8:48
